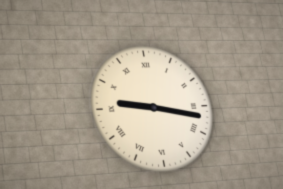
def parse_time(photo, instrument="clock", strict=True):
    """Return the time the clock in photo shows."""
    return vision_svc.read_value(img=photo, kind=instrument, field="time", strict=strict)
9:17
